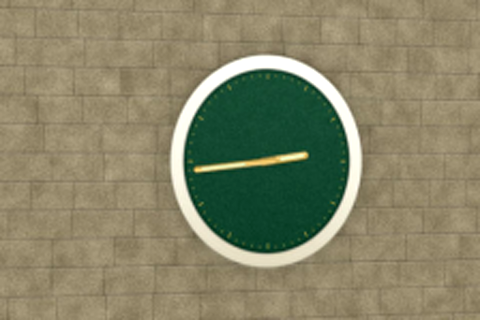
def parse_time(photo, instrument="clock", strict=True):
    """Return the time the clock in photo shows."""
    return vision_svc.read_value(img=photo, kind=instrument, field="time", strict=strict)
2:44
